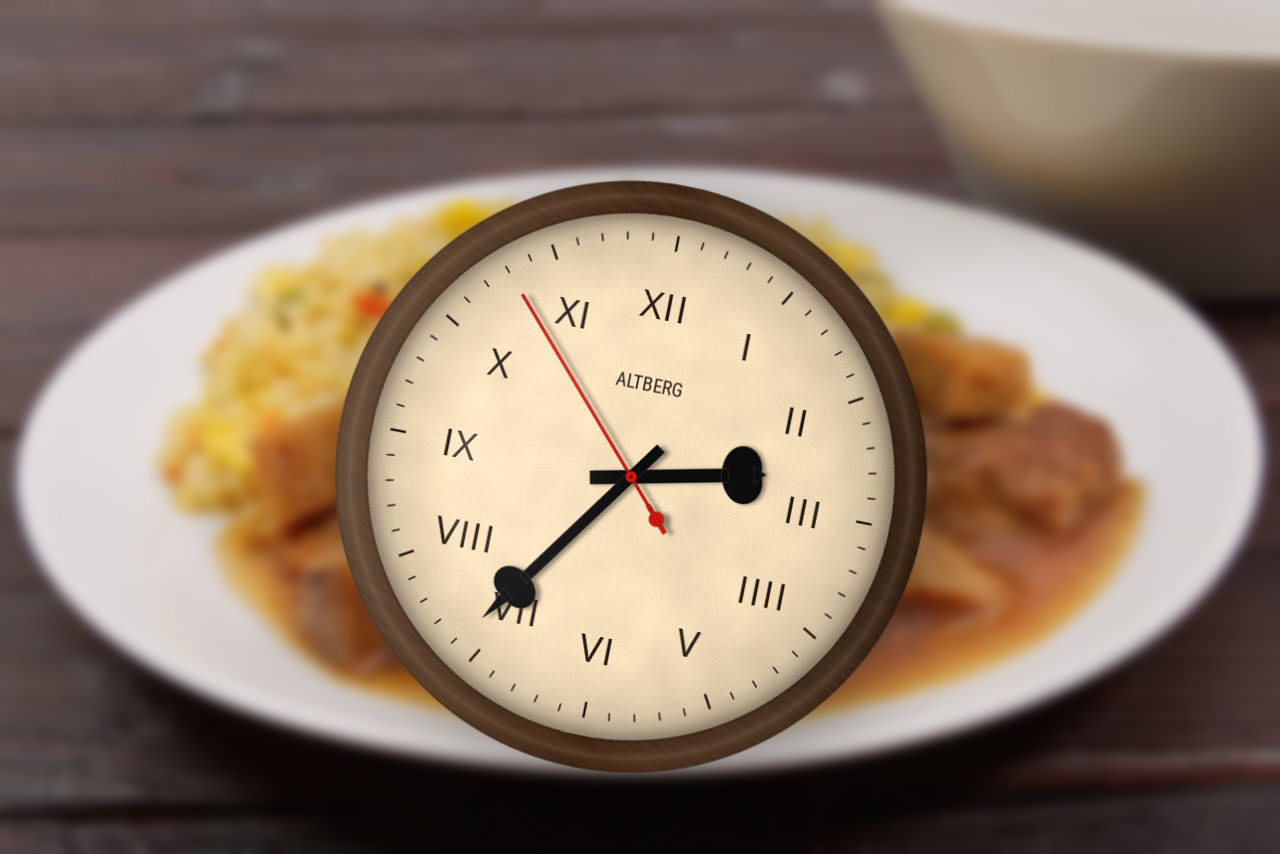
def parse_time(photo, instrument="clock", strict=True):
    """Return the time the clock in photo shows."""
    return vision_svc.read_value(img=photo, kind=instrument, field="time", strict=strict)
2:35:53
